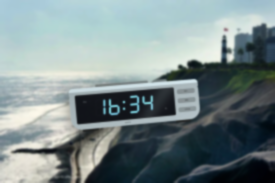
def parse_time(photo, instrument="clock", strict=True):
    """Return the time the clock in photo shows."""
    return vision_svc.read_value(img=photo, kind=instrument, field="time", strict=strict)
16:34
